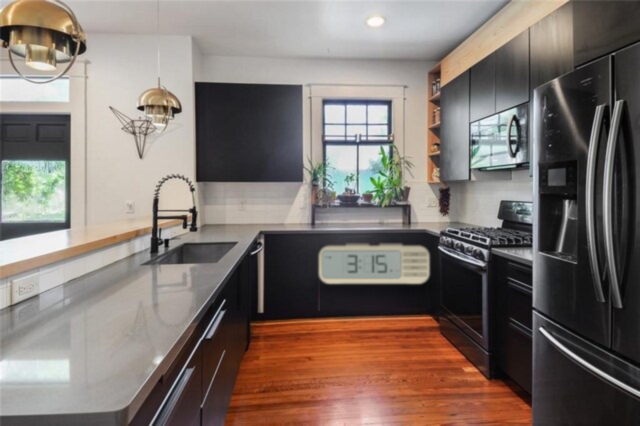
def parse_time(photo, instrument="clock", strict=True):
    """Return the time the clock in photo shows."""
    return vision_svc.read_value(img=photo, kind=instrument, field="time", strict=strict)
3:15
